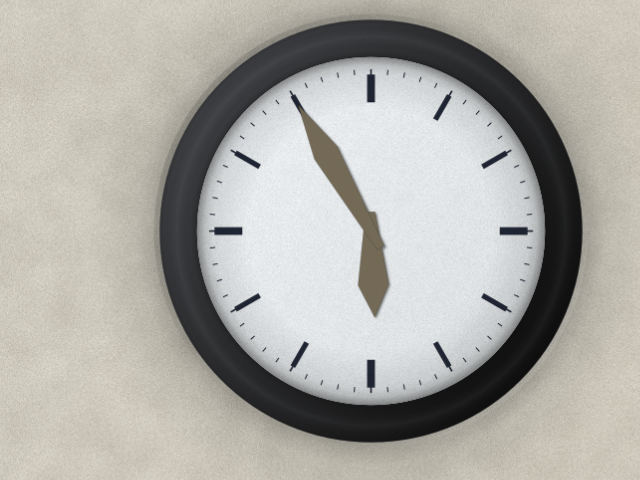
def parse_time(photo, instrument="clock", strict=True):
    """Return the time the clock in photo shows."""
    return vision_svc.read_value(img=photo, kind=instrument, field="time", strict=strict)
5:55
